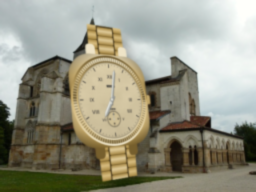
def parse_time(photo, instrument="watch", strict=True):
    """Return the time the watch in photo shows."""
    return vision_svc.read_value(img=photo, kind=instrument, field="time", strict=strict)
7:02
